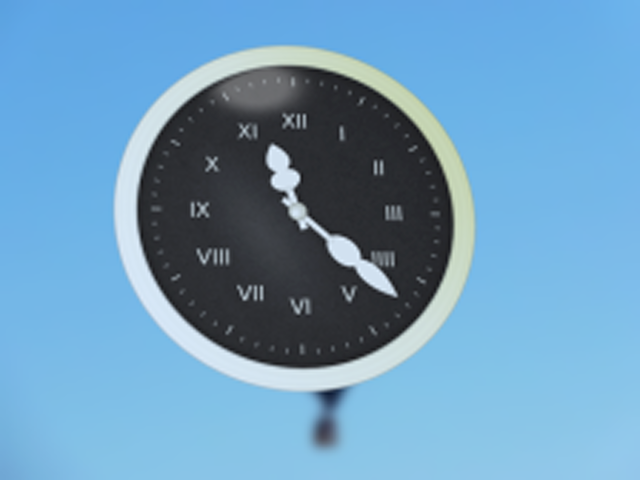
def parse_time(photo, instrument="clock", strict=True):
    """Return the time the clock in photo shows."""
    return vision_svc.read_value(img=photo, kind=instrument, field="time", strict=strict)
11:22
